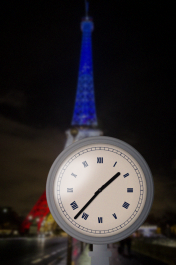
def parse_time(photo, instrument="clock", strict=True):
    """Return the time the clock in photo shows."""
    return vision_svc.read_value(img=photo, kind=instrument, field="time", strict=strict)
1:37
